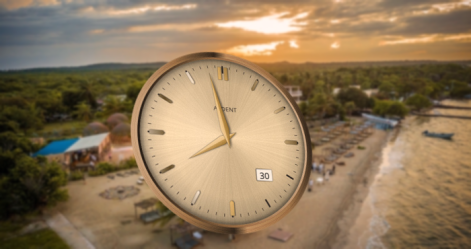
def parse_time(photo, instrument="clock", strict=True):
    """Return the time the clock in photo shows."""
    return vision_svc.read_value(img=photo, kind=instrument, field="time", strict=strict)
7:58
